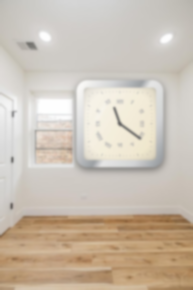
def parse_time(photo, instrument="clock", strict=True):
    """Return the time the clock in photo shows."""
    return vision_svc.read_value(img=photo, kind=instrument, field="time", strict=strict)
11:21
